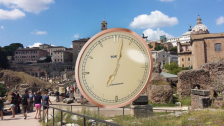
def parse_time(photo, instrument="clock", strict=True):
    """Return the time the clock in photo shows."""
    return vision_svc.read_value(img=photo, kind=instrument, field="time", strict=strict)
7:02
